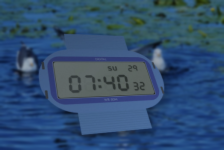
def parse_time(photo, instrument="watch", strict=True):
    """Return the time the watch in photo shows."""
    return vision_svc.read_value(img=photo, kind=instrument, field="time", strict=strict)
7:40:32
